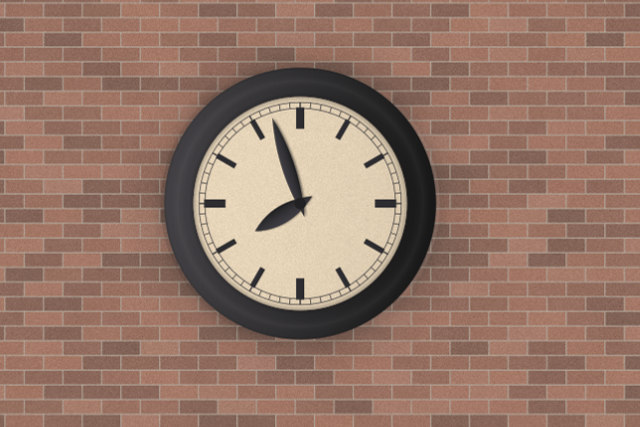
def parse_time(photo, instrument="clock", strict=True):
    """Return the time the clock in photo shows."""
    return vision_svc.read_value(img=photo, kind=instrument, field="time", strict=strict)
7:57
